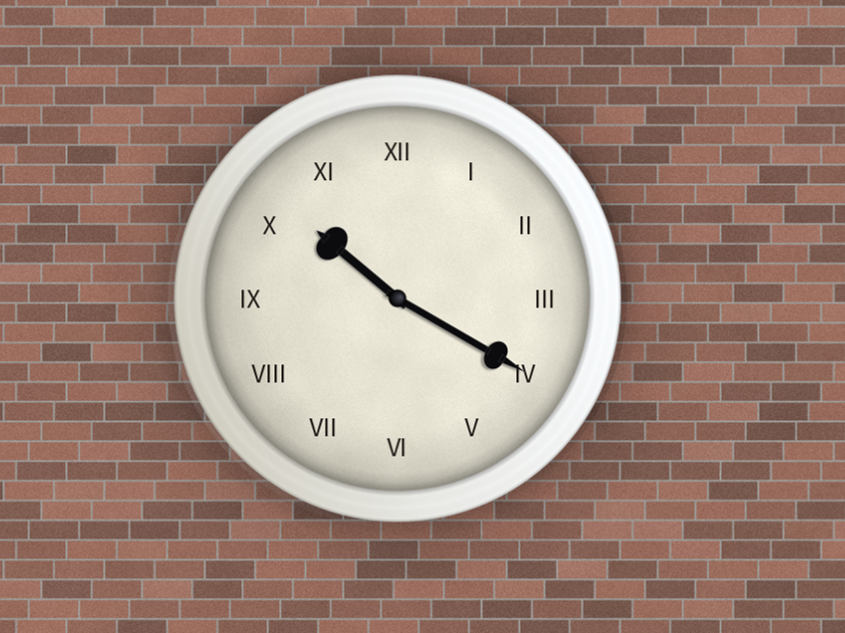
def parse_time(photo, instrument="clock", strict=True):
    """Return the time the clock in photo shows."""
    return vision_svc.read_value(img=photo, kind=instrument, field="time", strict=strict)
10:20
